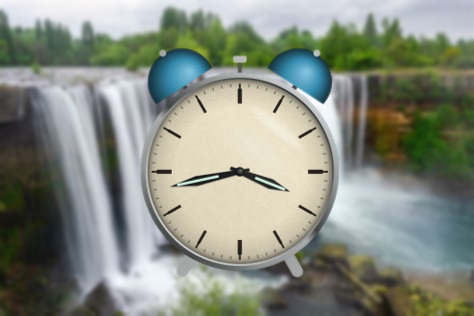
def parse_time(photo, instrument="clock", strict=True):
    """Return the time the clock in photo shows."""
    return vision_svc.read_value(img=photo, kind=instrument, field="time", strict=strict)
3:43
